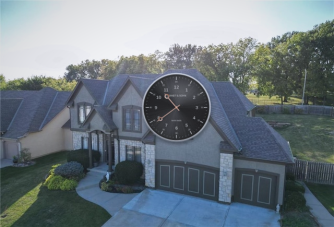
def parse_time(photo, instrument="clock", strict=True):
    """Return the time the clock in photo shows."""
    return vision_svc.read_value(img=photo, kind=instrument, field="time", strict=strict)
10:39
